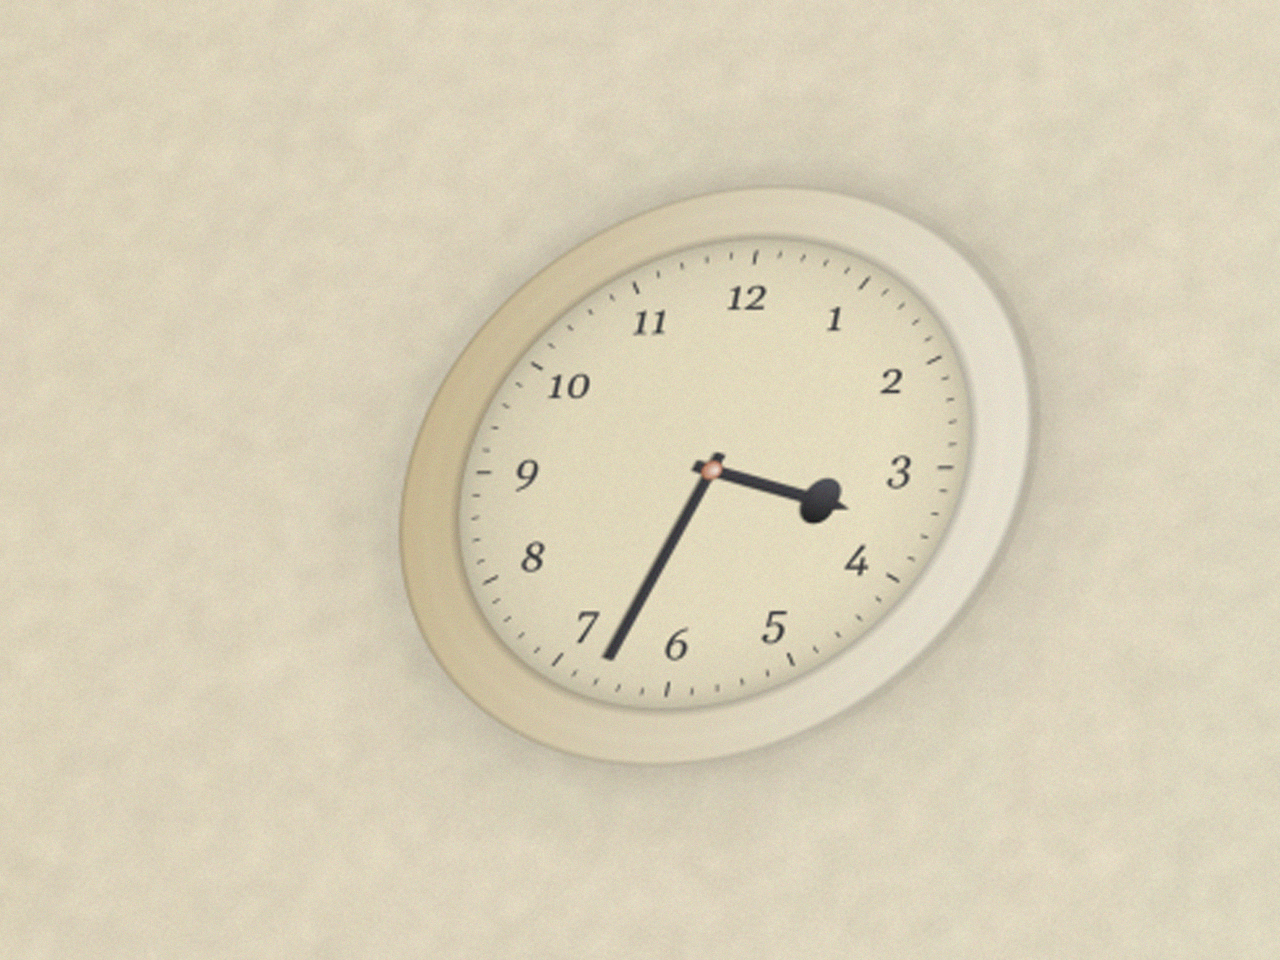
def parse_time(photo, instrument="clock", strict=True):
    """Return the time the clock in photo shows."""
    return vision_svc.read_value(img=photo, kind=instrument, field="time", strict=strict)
3:33
